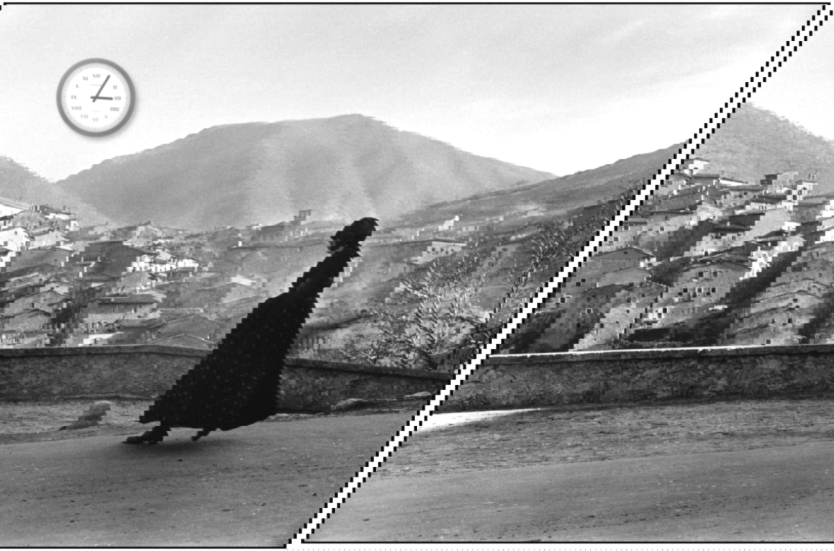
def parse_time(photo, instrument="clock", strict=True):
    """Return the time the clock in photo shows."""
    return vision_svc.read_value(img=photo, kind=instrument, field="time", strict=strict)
3:05
